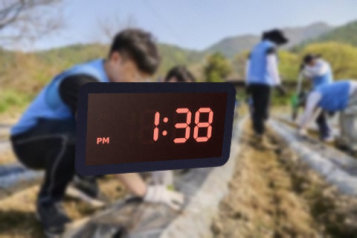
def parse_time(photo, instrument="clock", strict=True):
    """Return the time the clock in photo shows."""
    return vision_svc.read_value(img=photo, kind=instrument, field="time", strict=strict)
1:38
